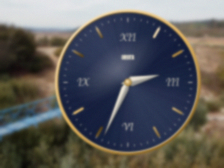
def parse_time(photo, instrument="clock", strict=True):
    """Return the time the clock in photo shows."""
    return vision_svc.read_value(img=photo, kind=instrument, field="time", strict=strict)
2:34
